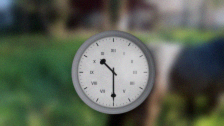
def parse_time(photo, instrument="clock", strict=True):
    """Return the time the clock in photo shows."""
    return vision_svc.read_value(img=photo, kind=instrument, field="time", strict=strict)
10:30
